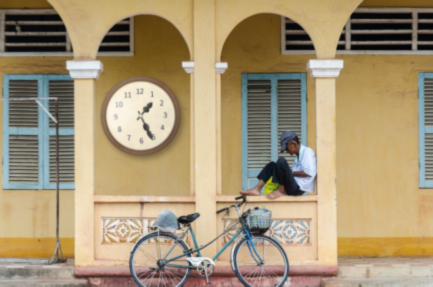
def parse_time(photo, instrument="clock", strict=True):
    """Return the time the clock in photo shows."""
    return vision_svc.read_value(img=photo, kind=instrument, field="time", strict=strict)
1:26
